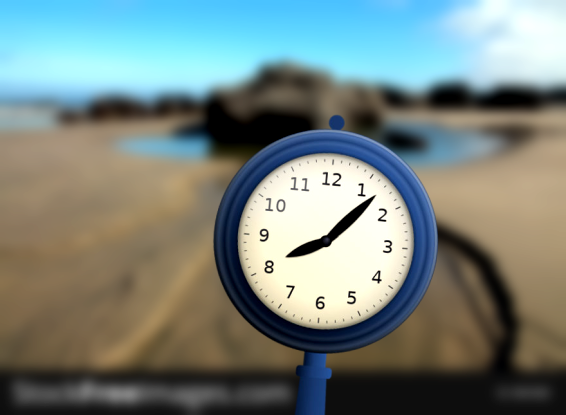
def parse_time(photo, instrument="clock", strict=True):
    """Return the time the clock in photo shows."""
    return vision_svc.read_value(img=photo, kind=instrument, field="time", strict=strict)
8:07
